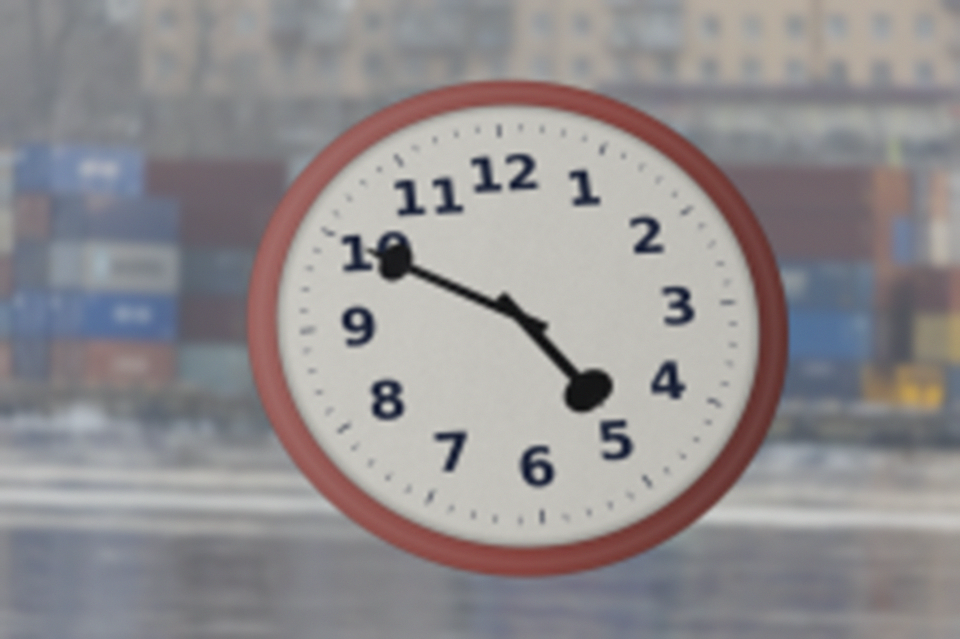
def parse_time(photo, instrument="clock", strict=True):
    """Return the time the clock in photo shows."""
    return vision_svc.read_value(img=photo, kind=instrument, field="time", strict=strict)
4:50
